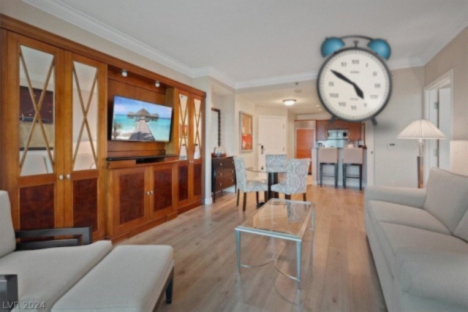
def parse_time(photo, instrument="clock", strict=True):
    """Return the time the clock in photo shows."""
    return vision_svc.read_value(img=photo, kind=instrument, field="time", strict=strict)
4:50
